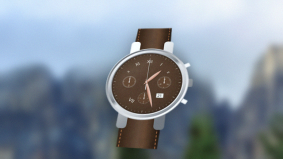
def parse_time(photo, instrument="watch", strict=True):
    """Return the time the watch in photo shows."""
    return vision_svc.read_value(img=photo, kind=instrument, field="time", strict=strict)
1:27
